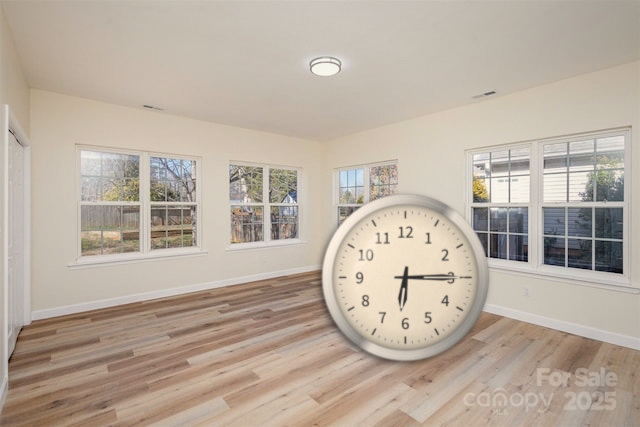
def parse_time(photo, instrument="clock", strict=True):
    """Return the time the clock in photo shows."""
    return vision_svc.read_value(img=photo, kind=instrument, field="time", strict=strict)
6:15
